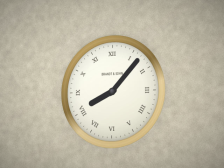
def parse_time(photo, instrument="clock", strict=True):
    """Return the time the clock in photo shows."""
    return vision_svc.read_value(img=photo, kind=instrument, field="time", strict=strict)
8:07
